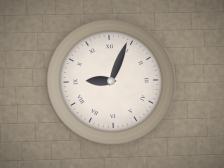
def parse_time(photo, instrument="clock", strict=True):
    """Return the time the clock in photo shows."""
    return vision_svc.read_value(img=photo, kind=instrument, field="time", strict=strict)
9:04
